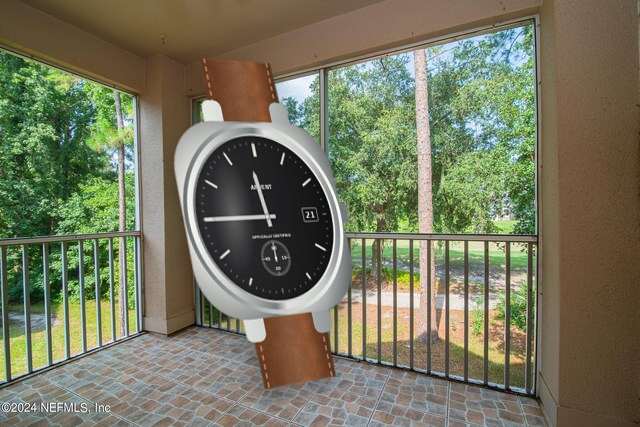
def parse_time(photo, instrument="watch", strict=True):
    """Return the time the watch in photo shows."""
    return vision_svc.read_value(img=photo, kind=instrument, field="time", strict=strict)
11:45
